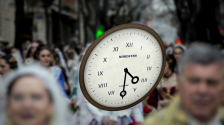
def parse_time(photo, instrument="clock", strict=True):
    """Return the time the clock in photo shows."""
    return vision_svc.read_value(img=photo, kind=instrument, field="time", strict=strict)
4:30
